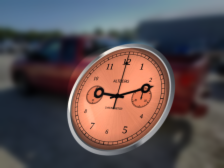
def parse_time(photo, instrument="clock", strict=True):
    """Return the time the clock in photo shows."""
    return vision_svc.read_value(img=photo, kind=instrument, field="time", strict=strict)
9:12
